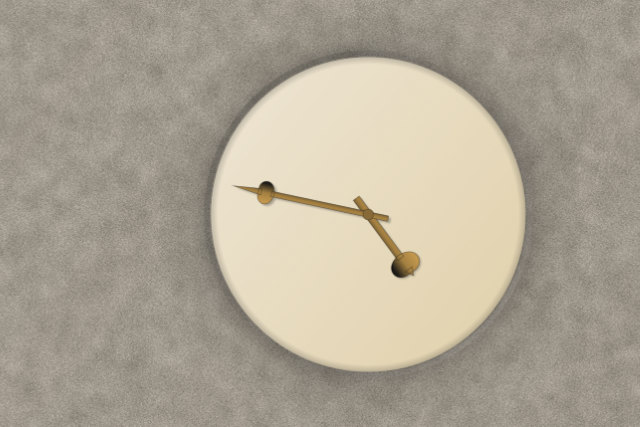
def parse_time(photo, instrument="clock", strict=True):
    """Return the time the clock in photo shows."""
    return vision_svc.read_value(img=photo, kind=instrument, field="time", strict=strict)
4:47
